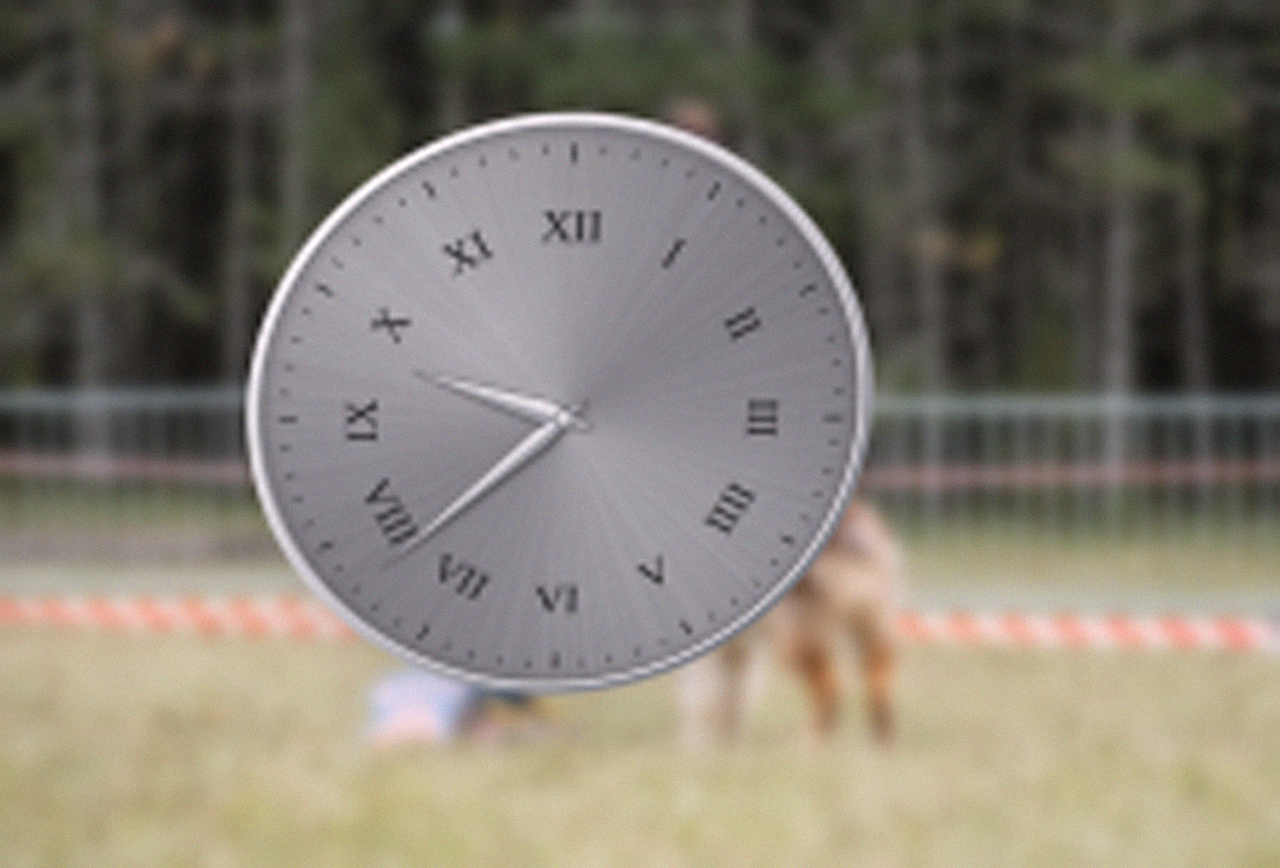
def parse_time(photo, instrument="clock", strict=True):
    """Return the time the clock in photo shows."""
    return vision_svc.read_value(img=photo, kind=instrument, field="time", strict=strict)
9:38
